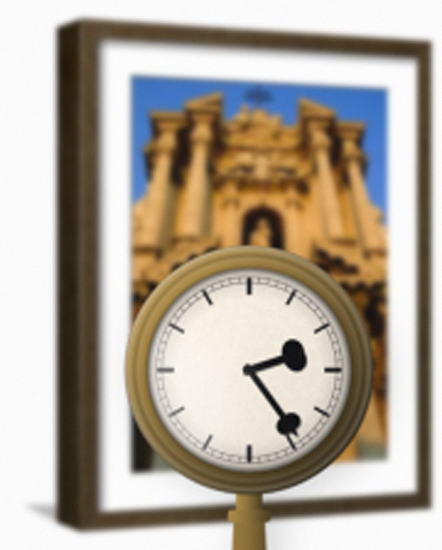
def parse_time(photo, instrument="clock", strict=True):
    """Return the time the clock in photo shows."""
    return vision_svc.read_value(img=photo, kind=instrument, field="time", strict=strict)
2:24
